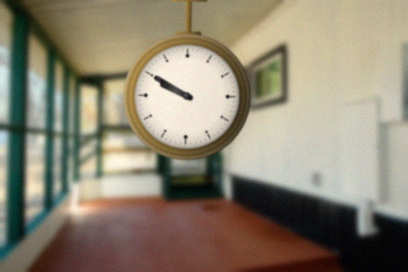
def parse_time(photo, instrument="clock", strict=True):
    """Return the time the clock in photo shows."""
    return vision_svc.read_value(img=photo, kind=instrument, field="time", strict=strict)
9:50
